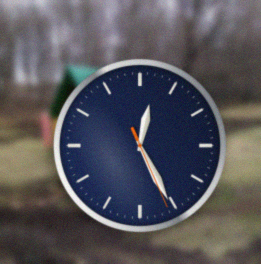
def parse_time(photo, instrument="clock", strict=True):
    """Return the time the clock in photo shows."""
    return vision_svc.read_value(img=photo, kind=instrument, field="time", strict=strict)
12:25:26
